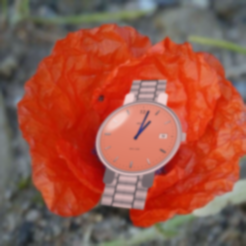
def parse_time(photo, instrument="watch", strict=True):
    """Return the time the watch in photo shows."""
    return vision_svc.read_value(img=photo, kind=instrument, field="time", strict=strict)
1:02
